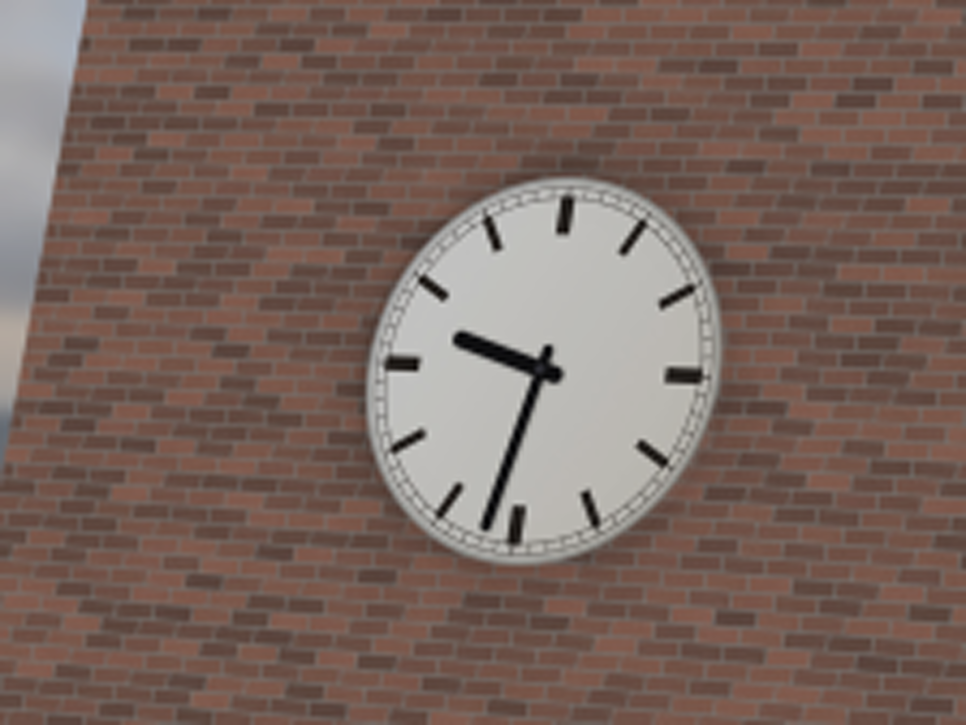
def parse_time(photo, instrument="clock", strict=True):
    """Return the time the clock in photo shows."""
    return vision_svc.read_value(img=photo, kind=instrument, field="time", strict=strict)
9:32
